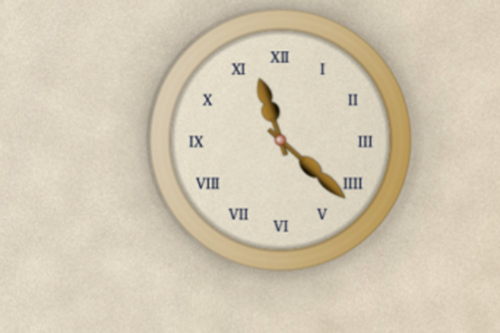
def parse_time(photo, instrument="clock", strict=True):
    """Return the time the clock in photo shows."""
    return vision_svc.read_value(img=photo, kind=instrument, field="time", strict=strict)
11:22
